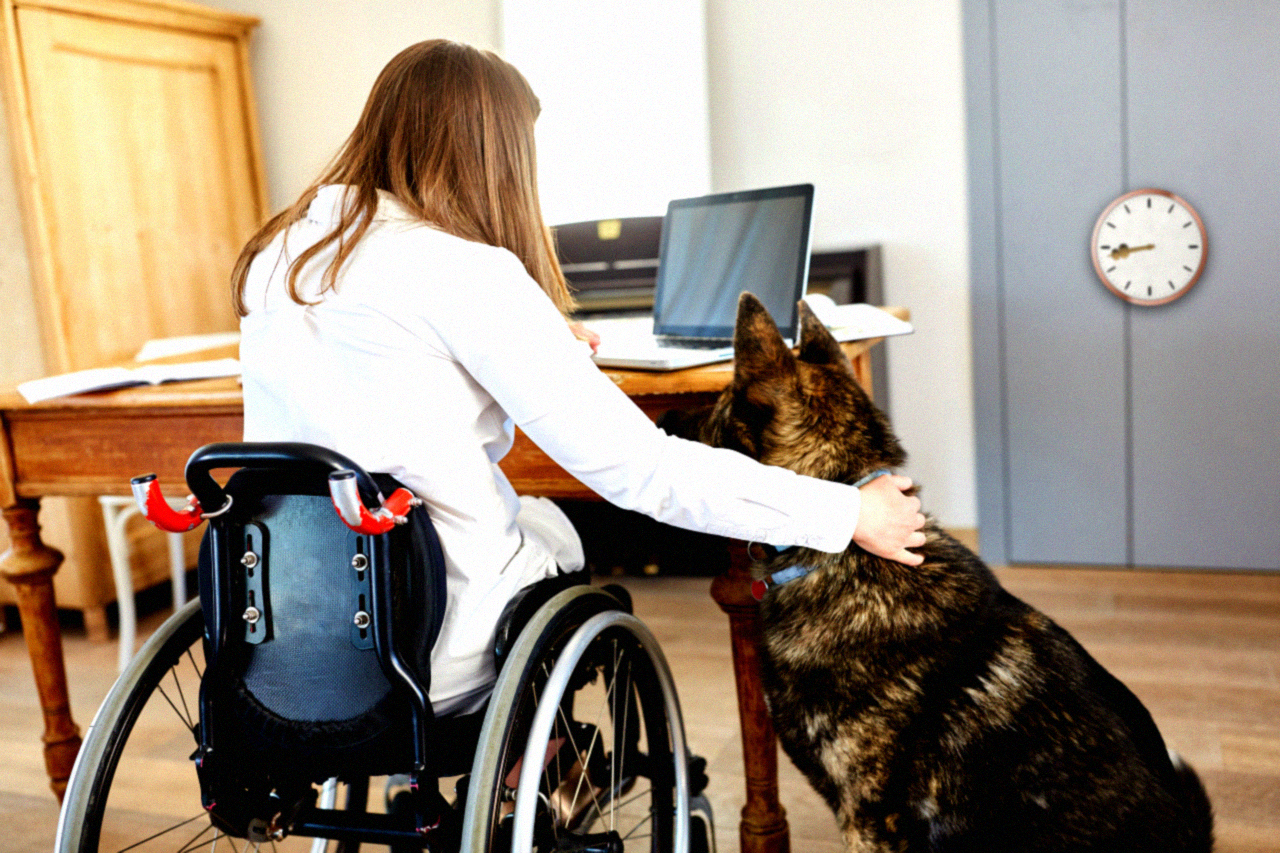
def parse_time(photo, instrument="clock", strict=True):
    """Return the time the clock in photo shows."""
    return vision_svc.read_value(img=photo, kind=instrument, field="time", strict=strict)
8:43
